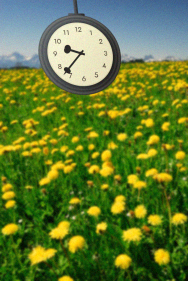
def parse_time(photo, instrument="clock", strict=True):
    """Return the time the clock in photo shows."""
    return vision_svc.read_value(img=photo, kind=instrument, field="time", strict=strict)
9:37
